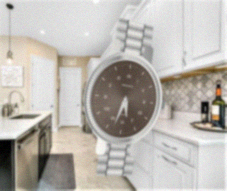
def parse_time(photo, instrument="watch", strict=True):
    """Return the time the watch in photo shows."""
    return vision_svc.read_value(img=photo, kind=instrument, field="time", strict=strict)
5:33
